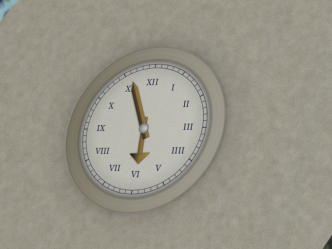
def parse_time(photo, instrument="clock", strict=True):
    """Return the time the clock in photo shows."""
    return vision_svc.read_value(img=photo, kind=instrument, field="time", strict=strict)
5:56
